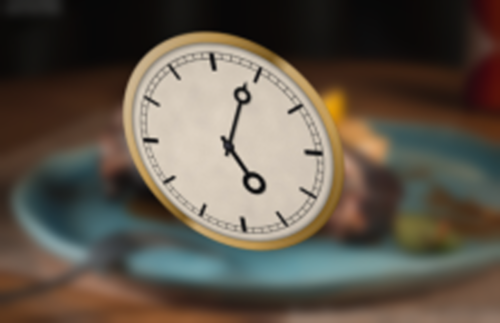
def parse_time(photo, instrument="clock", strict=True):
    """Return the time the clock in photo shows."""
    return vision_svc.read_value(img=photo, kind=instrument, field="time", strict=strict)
5:04
